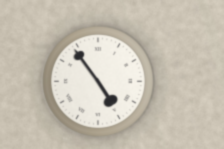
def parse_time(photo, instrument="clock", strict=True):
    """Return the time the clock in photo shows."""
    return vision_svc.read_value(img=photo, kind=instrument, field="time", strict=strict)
4:54
